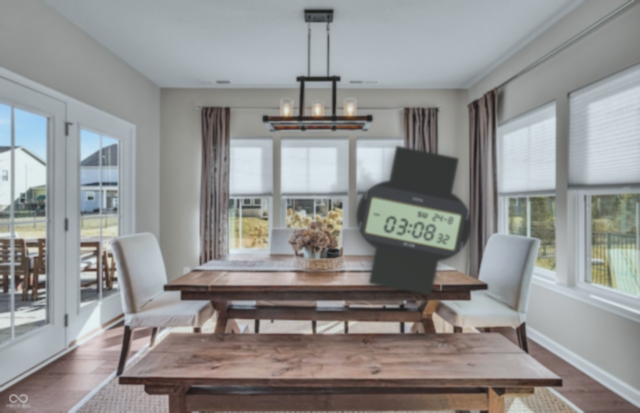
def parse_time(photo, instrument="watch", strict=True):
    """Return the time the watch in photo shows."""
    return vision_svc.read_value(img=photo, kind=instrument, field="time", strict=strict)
3:08
